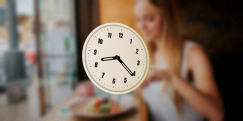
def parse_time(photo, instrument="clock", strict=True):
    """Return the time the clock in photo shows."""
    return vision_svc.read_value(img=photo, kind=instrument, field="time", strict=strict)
8:21
